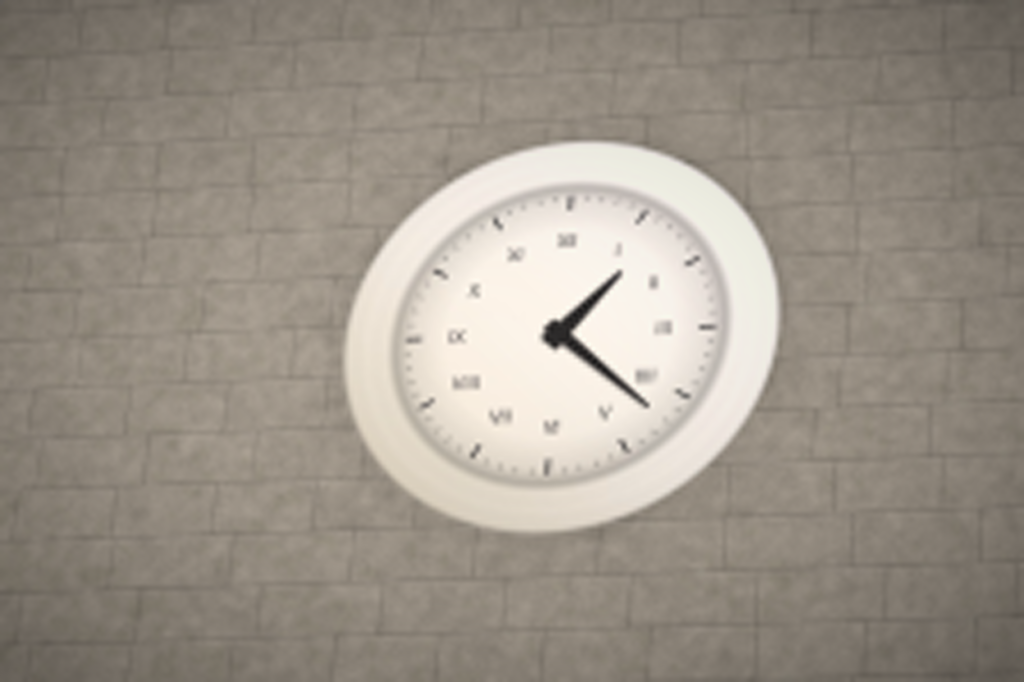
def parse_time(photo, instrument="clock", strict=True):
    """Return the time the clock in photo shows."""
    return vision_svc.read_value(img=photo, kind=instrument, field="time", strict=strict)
1:22
